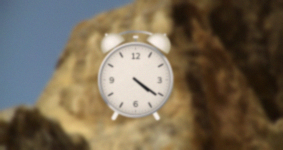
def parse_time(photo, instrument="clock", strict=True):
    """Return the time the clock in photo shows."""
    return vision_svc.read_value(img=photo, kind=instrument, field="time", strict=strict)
4:21
